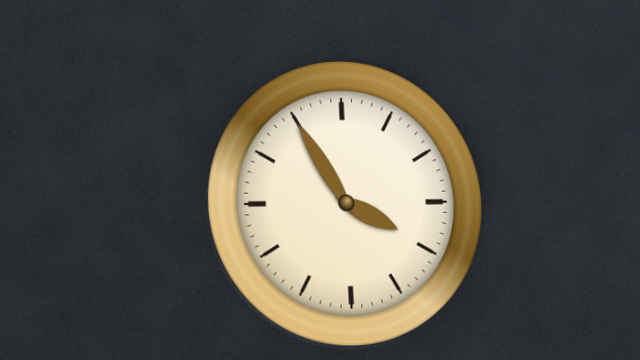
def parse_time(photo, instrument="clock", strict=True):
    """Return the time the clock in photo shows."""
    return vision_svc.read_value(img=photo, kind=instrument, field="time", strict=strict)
3:55
